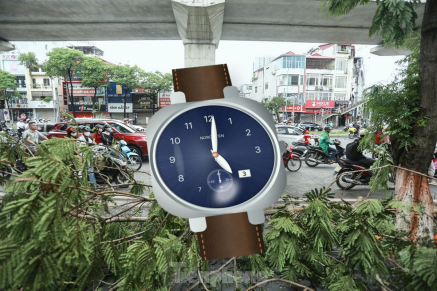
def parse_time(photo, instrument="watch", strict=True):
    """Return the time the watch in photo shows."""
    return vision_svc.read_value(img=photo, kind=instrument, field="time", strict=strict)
5:01
